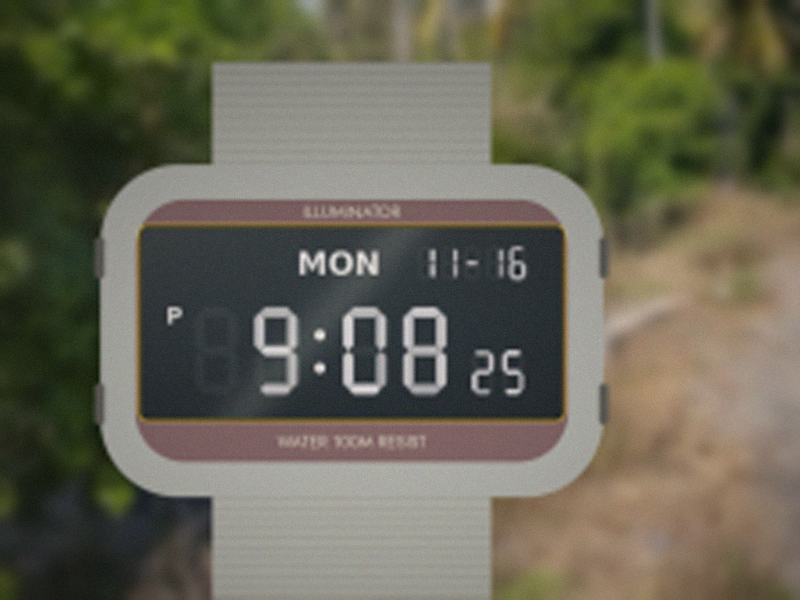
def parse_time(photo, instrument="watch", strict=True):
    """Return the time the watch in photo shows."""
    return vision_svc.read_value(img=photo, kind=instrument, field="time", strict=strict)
9:08:25
